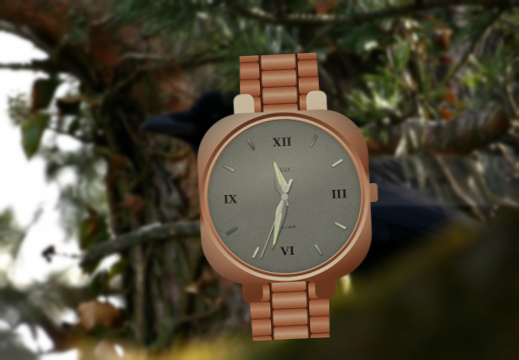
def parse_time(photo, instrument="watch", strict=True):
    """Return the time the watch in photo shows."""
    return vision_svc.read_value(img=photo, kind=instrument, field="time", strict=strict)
11:32:34
